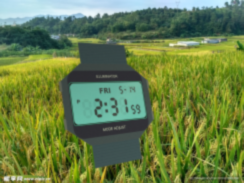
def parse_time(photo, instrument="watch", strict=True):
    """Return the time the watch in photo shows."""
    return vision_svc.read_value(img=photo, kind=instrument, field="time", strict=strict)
2:31
